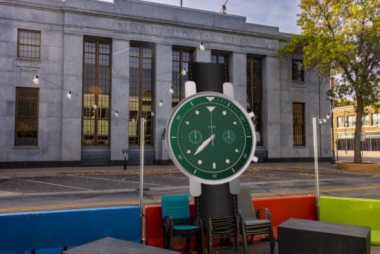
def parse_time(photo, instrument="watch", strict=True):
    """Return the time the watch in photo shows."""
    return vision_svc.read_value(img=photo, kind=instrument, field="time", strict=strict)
7:38
